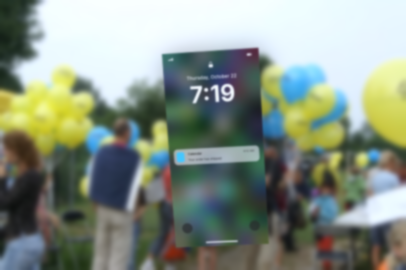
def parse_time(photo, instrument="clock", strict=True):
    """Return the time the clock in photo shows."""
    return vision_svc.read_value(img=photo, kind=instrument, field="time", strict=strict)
7:19
